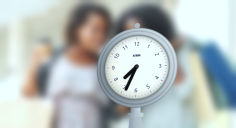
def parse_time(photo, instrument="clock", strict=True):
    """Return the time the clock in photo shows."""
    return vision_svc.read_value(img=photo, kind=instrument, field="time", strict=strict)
7:34
